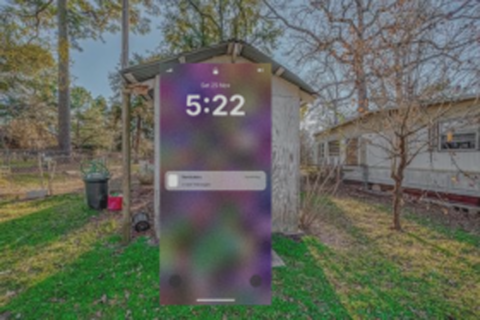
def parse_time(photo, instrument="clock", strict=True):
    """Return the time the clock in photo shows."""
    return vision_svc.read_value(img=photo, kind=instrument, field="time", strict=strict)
5:22
